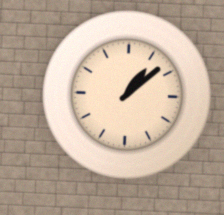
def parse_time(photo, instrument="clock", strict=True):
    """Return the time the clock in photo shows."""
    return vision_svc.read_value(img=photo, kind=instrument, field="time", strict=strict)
1:08
